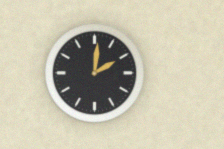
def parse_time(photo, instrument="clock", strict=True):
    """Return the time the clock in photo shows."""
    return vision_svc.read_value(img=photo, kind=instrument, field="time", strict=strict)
2:01
